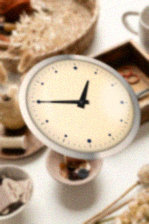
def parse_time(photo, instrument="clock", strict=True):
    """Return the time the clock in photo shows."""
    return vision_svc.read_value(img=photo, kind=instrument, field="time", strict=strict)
12:45
